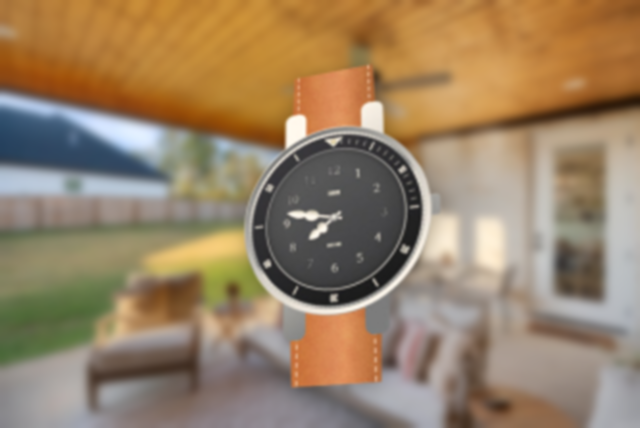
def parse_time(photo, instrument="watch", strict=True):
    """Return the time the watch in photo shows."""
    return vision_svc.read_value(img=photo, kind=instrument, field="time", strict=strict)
7:47
